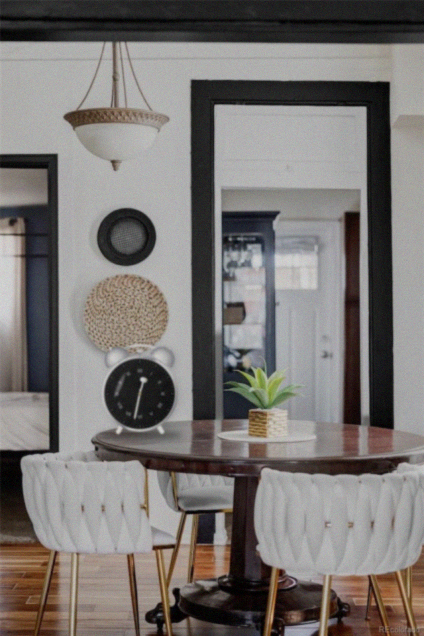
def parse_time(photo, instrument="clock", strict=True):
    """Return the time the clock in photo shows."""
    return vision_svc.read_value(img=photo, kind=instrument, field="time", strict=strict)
12:32
